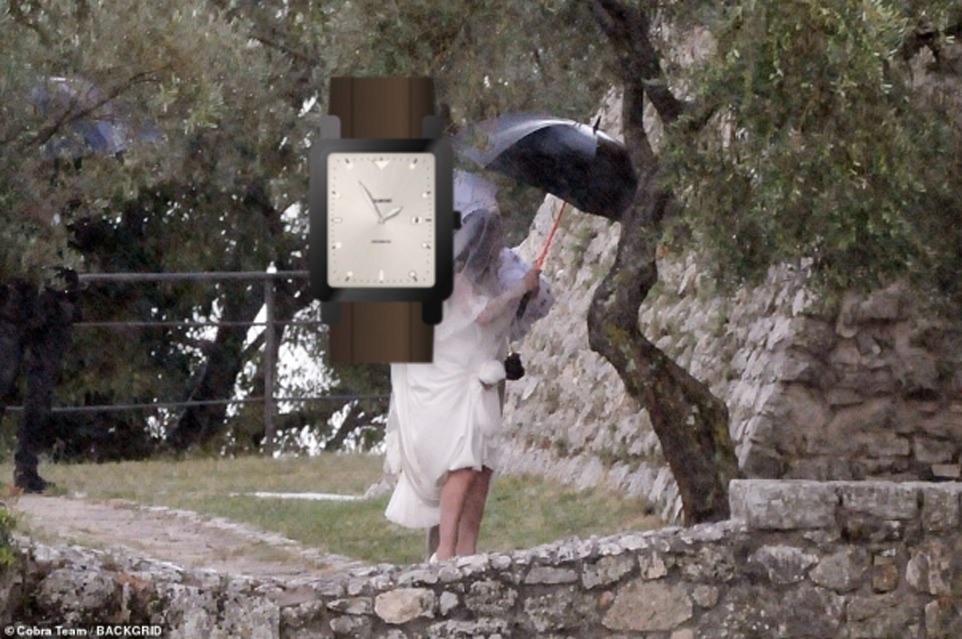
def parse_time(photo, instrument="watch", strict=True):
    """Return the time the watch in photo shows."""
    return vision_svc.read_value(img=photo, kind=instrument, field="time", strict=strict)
1:55
